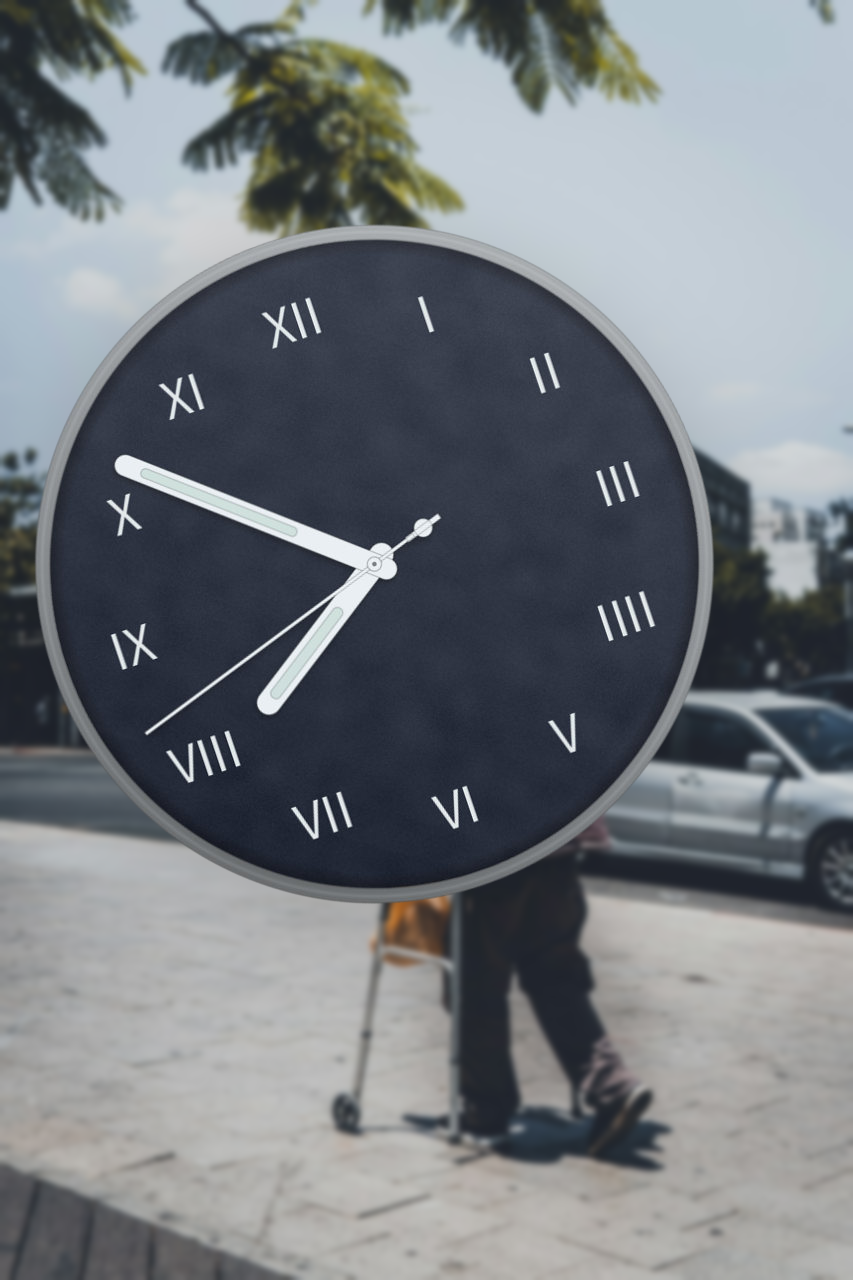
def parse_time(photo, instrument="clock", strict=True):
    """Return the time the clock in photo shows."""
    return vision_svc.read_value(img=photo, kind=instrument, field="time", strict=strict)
7:51:42
